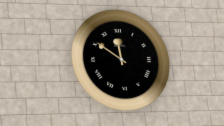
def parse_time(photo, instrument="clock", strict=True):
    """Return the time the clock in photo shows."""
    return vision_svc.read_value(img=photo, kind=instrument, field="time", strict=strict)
11:51
